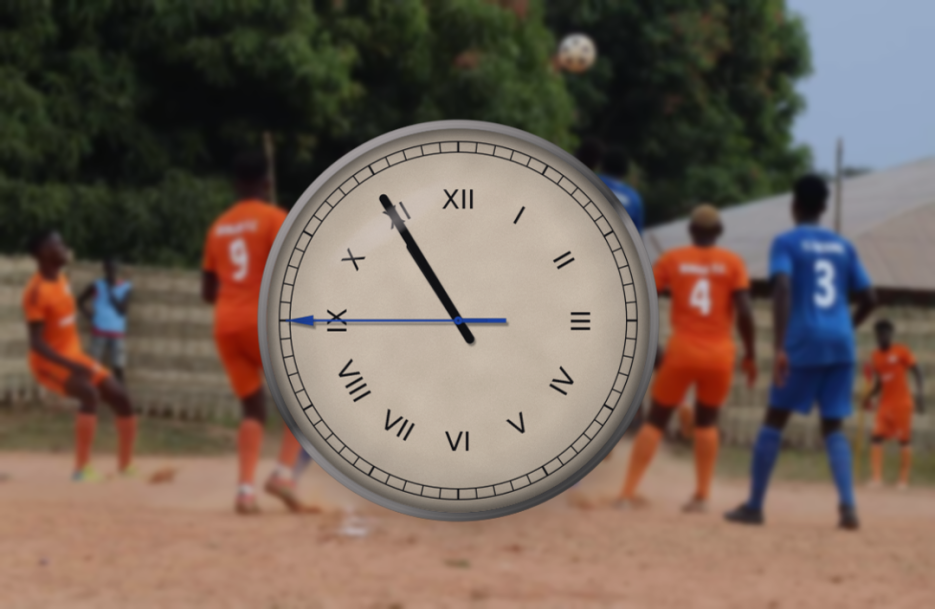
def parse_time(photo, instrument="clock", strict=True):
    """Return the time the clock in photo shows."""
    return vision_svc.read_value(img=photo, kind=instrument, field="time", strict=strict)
10:54:45
